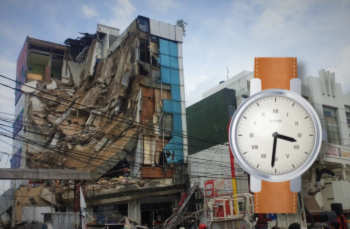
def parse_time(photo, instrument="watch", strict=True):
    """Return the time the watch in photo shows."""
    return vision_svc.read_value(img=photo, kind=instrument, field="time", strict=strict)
3:31
